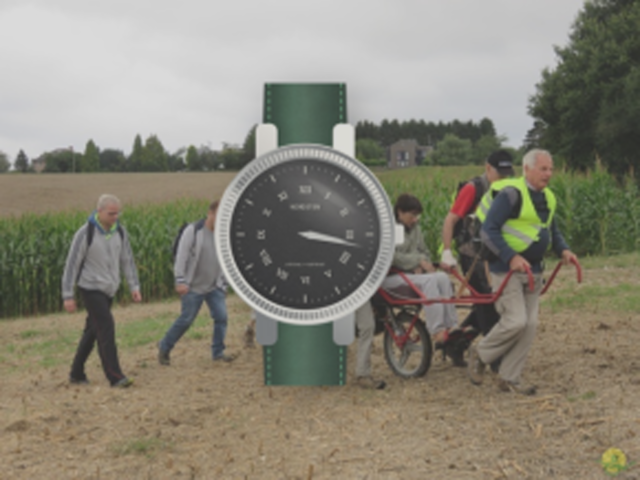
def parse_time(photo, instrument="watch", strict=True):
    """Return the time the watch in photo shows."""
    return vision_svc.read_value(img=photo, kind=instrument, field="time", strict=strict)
3:17
